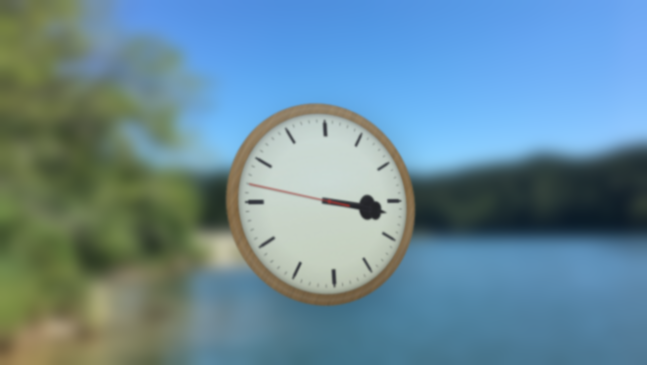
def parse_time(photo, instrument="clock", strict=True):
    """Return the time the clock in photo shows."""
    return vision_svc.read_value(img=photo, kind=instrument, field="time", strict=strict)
3:16:47
